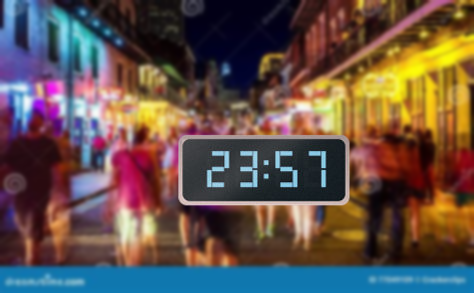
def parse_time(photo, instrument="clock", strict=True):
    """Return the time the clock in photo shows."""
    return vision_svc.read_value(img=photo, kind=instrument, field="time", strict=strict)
23:57
